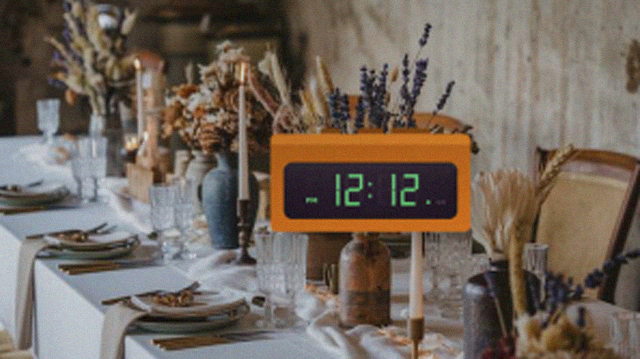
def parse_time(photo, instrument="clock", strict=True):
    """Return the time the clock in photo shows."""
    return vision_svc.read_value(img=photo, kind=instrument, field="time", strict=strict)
12:12
